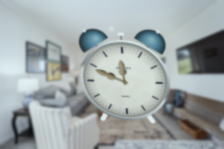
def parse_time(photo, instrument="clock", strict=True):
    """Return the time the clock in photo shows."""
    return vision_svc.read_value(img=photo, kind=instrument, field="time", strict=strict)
11:49
